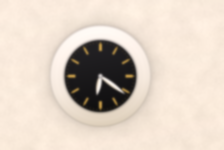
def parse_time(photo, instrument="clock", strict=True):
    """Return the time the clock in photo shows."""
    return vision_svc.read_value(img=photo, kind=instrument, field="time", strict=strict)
6:21
